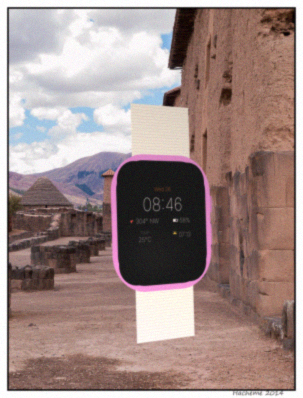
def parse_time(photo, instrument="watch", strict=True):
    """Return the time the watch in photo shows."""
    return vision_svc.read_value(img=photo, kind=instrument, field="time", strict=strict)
8:46
